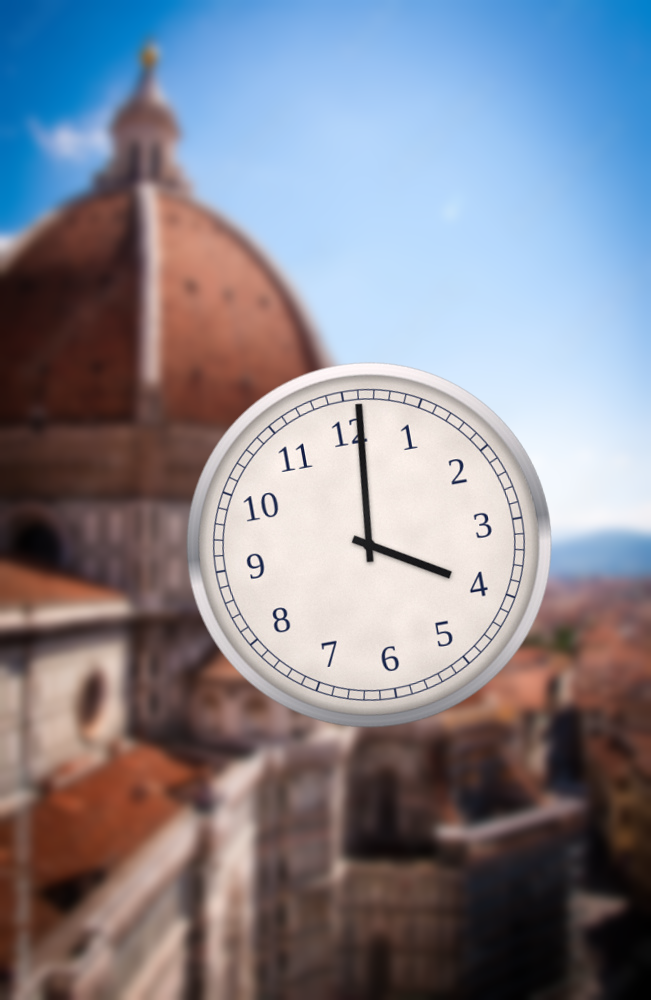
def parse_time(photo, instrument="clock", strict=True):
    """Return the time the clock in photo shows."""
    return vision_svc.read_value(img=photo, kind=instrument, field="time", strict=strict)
4:01
